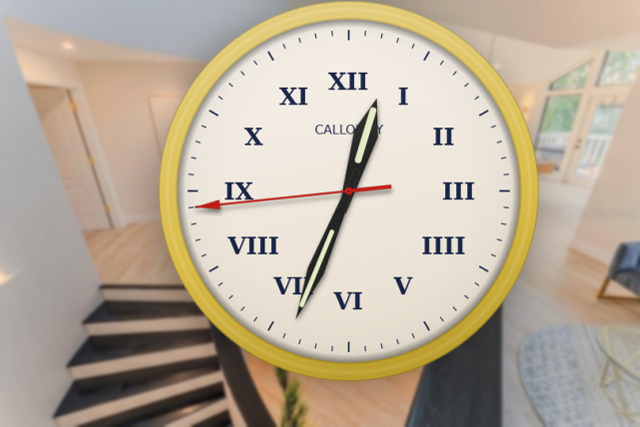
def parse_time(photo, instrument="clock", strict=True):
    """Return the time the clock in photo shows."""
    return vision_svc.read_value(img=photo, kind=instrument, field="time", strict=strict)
12:33:44
